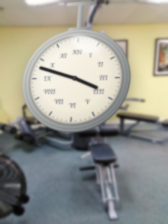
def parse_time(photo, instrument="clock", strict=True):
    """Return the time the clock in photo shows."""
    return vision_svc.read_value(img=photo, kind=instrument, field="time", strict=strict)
3:48
